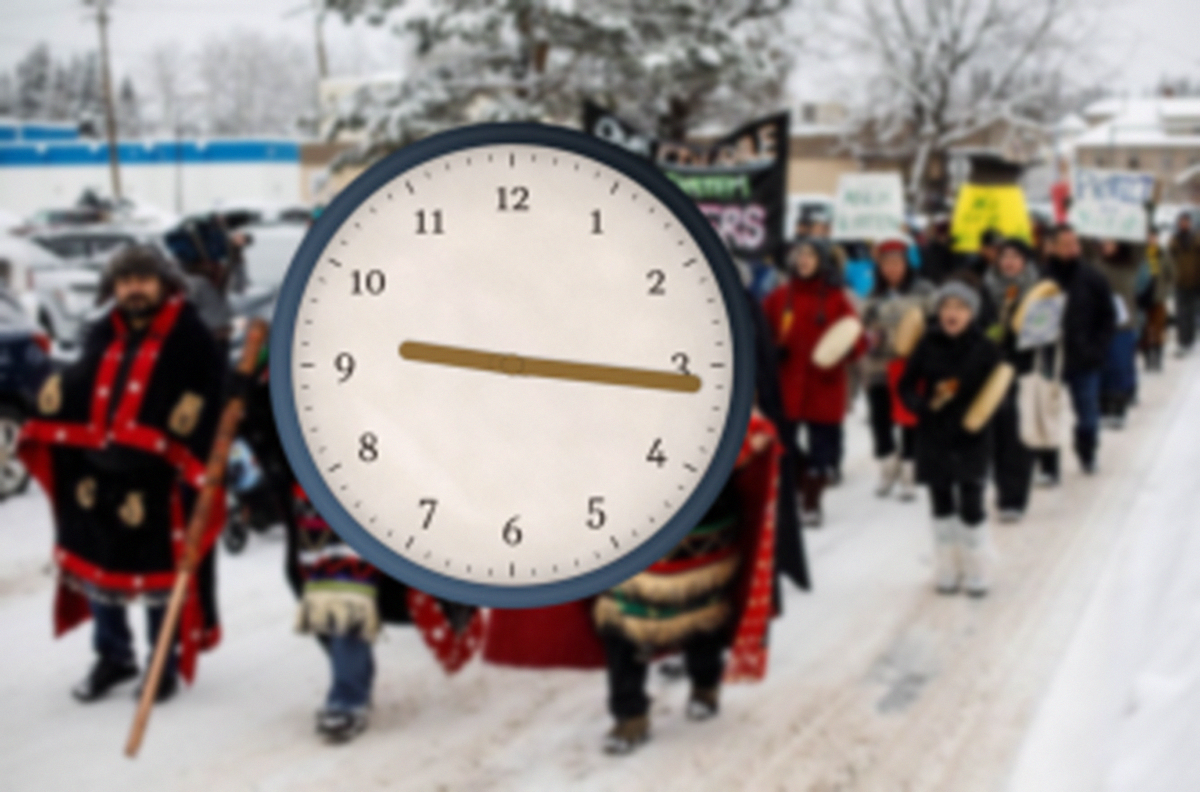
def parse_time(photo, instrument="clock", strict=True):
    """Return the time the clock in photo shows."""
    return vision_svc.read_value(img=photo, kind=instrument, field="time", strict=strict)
9:16
